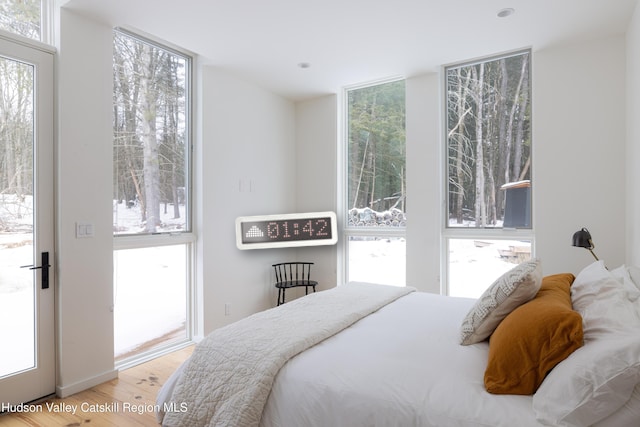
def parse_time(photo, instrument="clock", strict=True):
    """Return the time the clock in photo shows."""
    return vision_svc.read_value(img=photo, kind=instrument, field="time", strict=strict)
1:42
